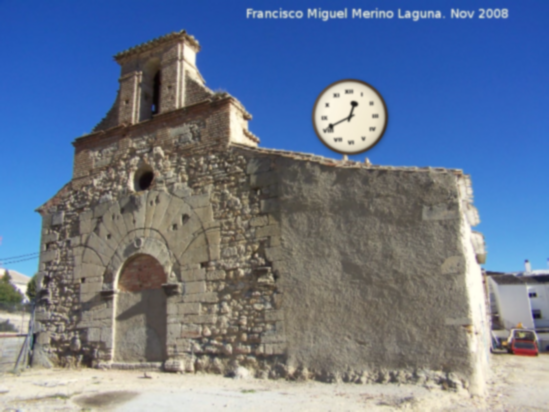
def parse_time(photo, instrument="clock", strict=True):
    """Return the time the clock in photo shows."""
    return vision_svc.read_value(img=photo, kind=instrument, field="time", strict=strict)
12:41
